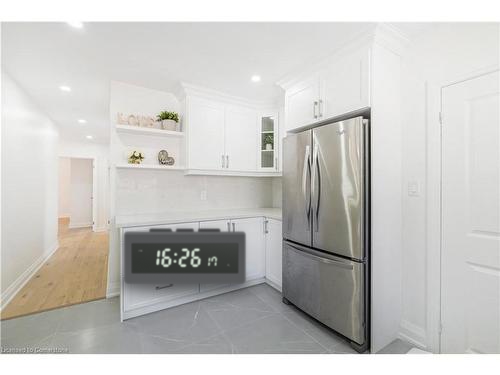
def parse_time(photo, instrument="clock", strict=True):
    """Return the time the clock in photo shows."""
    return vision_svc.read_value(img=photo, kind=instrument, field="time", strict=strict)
16:26:17
